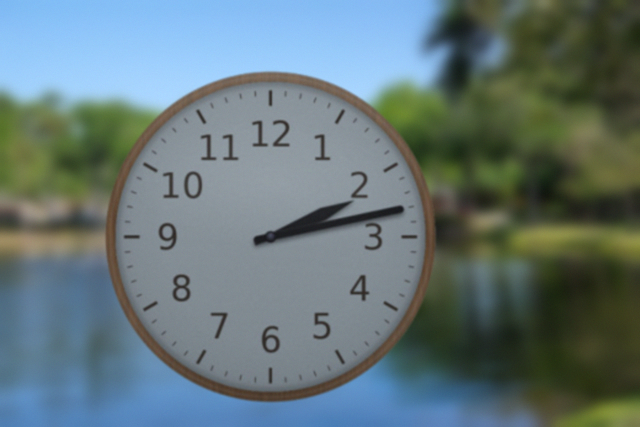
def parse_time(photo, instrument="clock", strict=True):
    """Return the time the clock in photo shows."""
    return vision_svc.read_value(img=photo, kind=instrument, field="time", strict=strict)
2:13
